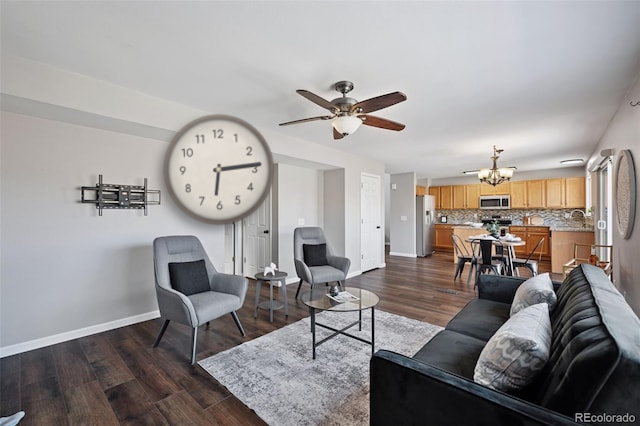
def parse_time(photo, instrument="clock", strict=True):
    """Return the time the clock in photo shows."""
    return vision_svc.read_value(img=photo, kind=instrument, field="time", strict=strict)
6:14
